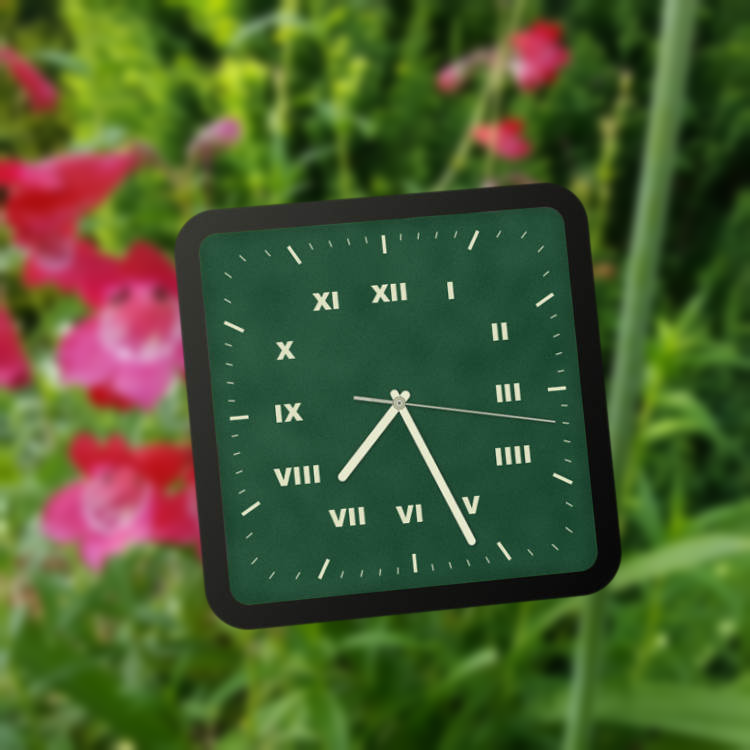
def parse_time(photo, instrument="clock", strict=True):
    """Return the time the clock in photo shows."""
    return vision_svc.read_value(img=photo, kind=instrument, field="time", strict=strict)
7:26:17
